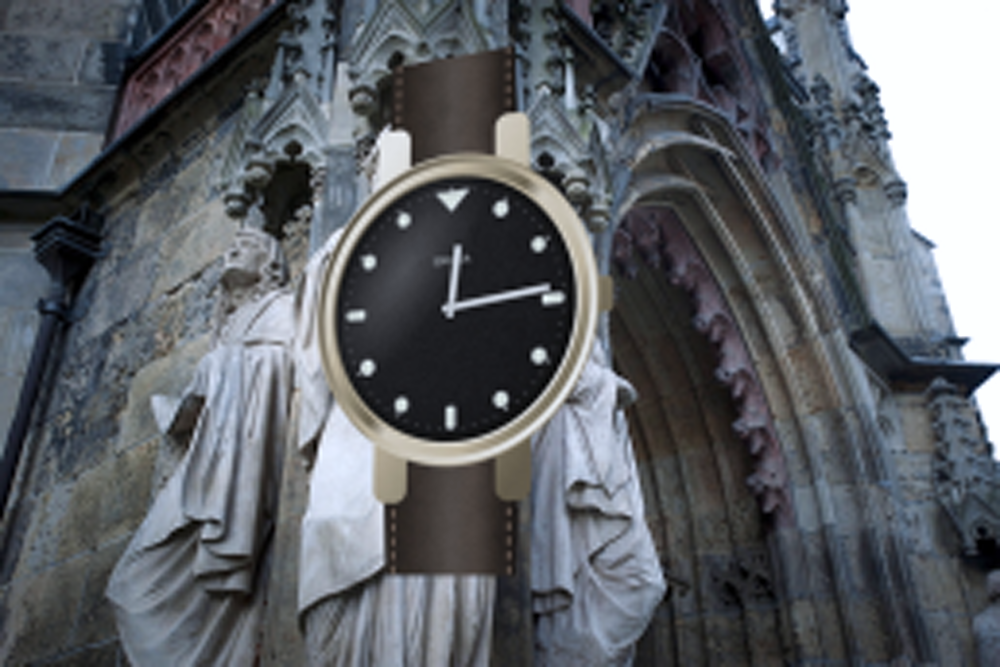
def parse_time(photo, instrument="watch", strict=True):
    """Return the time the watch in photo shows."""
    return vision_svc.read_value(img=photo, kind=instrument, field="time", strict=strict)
12:14
